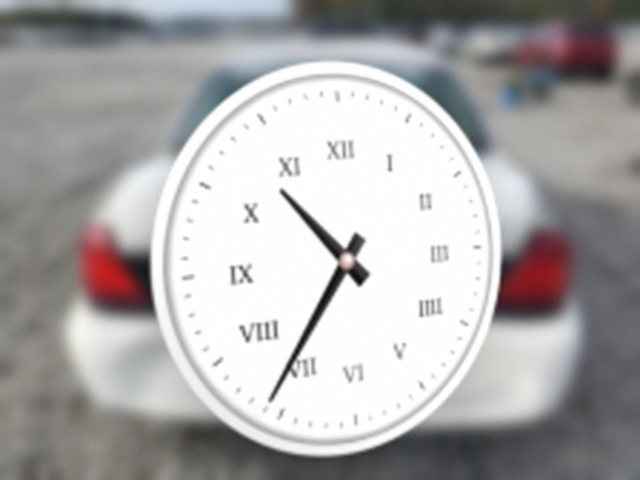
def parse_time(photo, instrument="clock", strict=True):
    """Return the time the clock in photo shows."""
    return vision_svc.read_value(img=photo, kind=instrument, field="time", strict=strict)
10:36
